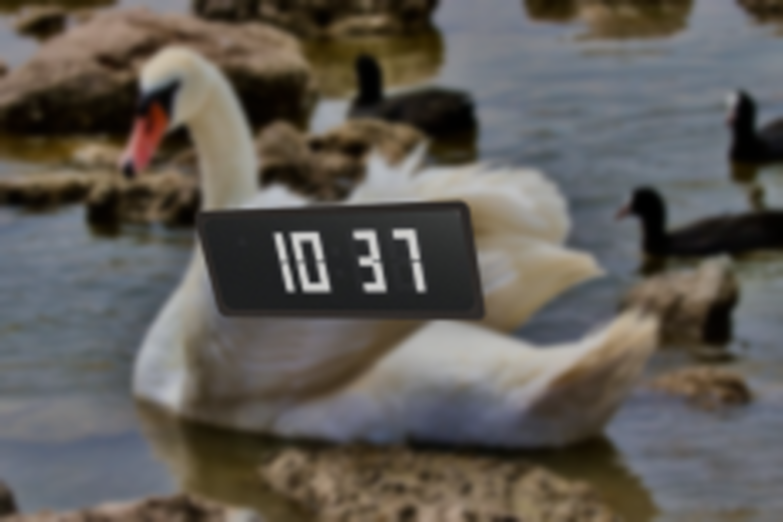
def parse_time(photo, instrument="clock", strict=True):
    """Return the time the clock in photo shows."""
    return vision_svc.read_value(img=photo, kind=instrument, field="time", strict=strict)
10:37
